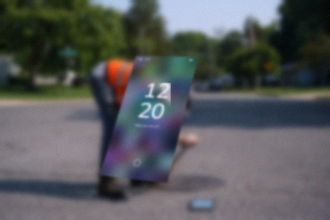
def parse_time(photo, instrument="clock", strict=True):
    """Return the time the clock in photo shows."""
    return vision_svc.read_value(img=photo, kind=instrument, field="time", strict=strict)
12:20
